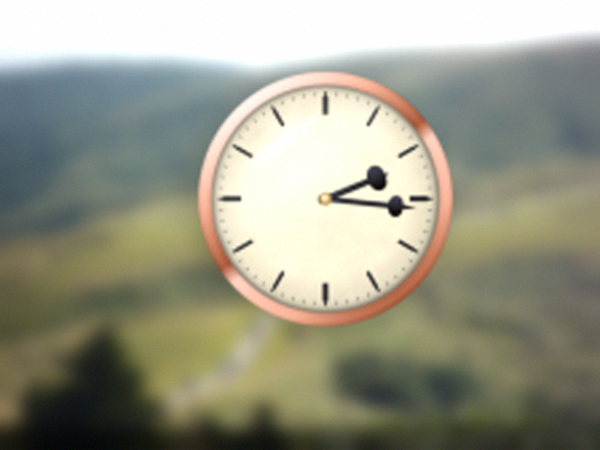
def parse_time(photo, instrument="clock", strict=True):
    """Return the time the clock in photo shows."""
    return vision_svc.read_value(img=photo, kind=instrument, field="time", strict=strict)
2:16
